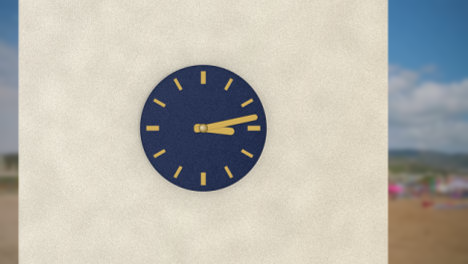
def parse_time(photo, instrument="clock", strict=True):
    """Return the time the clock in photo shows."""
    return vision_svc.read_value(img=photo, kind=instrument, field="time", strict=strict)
3:13
